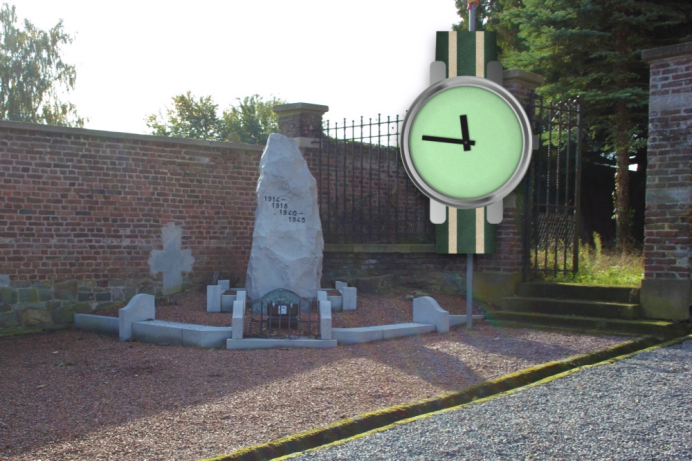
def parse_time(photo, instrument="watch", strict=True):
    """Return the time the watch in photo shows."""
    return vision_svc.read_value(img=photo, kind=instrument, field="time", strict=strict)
11:46
